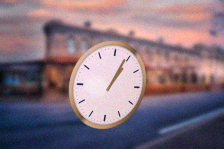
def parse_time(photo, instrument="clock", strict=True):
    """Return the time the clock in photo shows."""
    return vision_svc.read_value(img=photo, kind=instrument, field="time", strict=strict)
1:04
